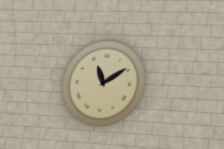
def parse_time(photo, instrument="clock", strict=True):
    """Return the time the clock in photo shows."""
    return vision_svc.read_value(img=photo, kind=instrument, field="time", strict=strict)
11:09
